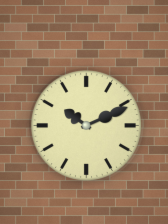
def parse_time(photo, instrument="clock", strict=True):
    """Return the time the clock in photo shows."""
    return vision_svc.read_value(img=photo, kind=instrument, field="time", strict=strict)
10:11
